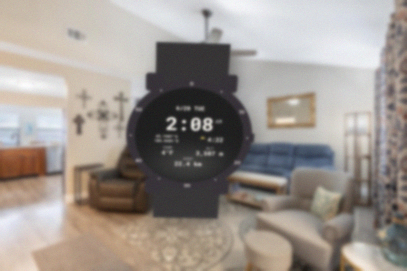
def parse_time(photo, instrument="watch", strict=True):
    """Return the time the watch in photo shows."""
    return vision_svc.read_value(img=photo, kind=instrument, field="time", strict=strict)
2:08
